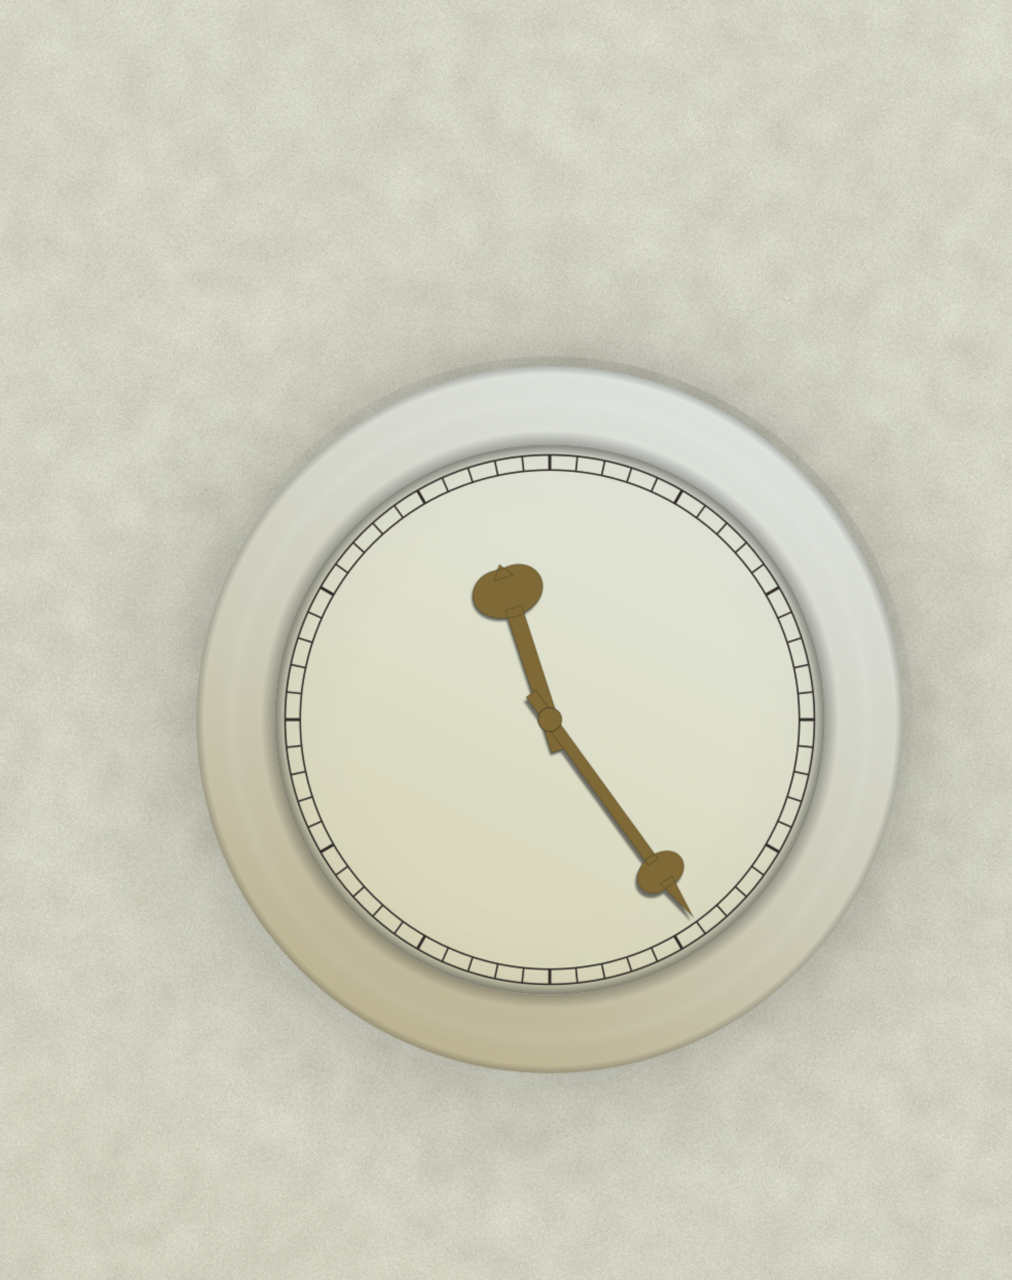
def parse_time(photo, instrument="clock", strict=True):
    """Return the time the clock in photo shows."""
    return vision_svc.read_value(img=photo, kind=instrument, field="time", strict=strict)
11:24
